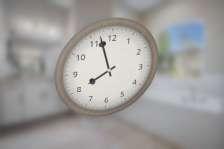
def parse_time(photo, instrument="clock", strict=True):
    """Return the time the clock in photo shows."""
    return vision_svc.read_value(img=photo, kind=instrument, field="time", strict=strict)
7:57
